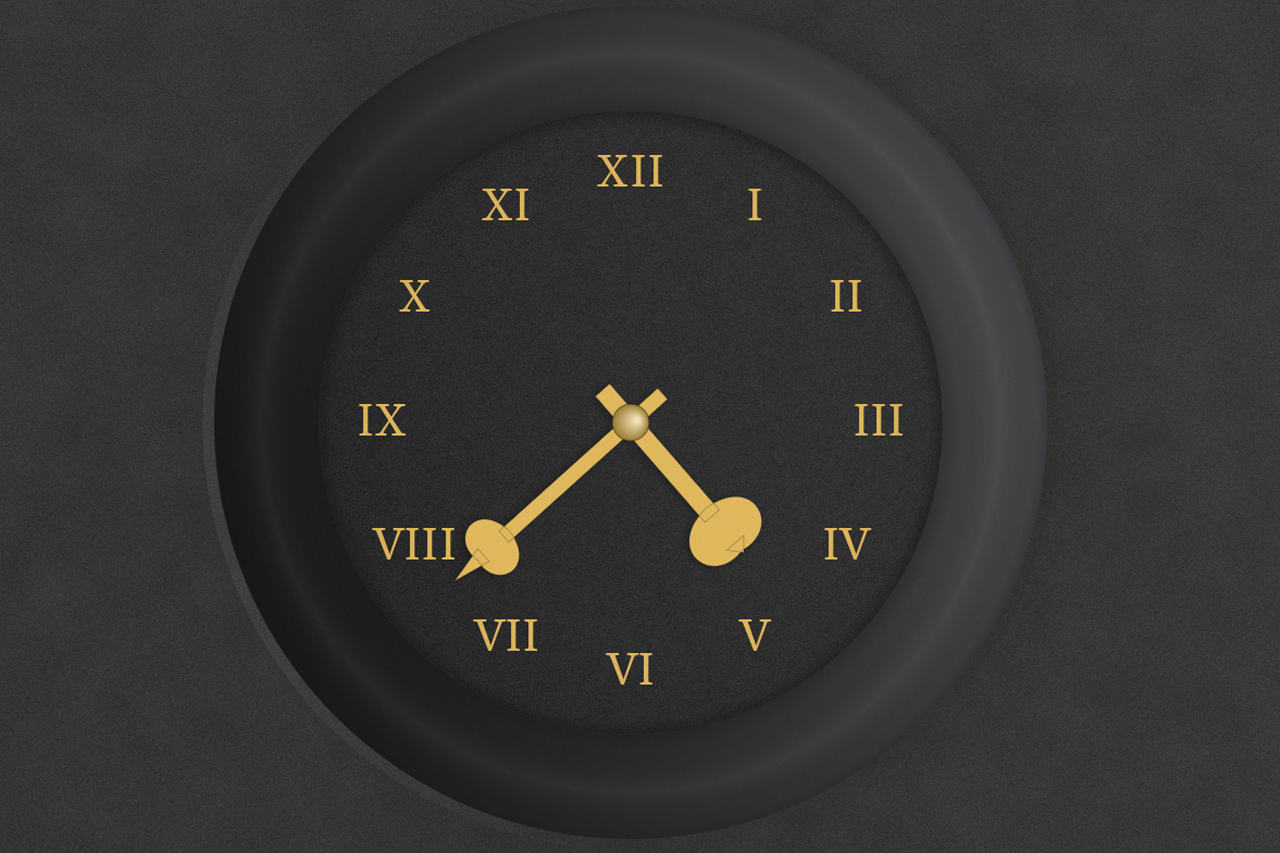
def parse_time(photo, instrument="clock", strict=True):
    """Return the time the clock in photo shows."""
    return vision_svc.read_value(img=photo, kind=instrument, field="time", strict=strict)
4:38
